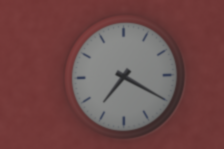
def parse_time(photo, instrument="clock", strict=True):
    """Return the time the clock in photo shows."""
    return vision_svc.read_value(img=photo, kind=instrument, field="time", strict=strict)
7:20
